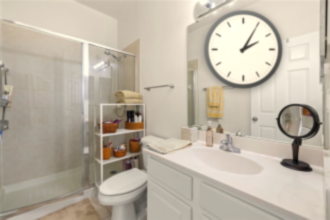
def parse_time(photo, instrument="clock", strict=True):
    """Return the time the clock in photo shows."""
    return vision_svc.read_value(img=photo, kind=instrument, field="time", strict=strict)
2:05
